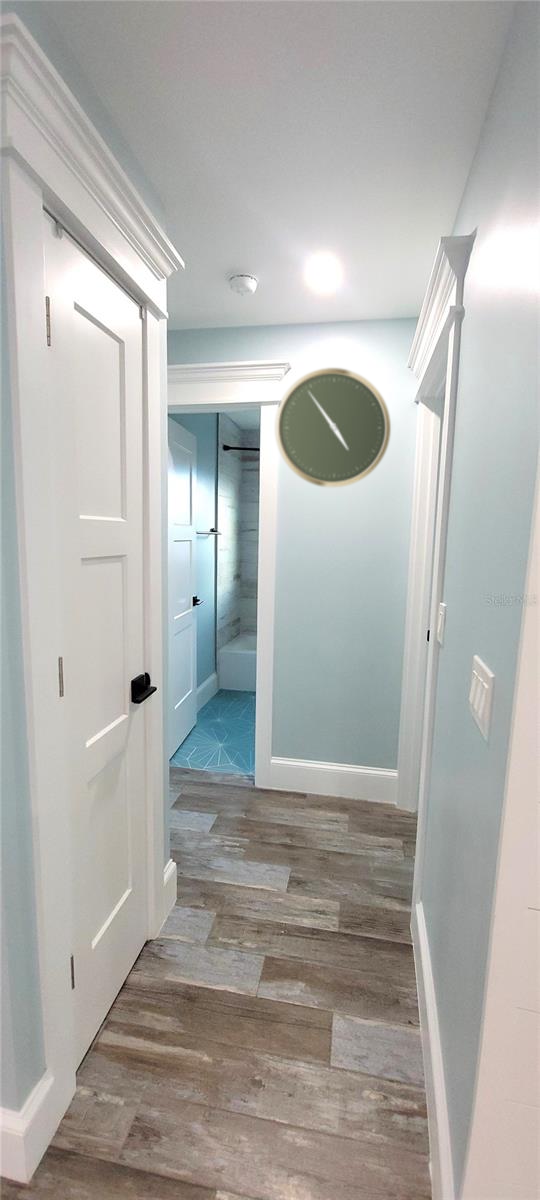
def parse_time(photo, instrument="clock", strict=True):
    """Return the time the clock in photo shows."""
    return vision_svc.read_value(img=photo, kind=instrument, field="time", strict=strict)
4:54
